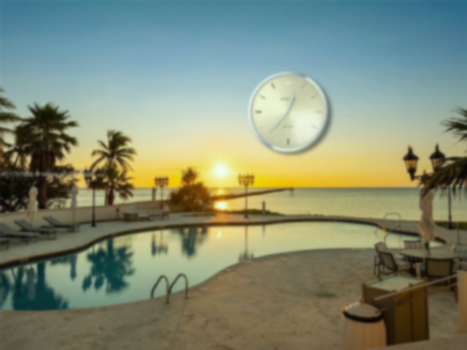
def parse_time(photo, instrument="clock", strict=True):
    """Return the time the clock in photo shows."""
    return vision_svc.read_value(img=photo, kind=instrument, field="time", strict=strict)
12:37
